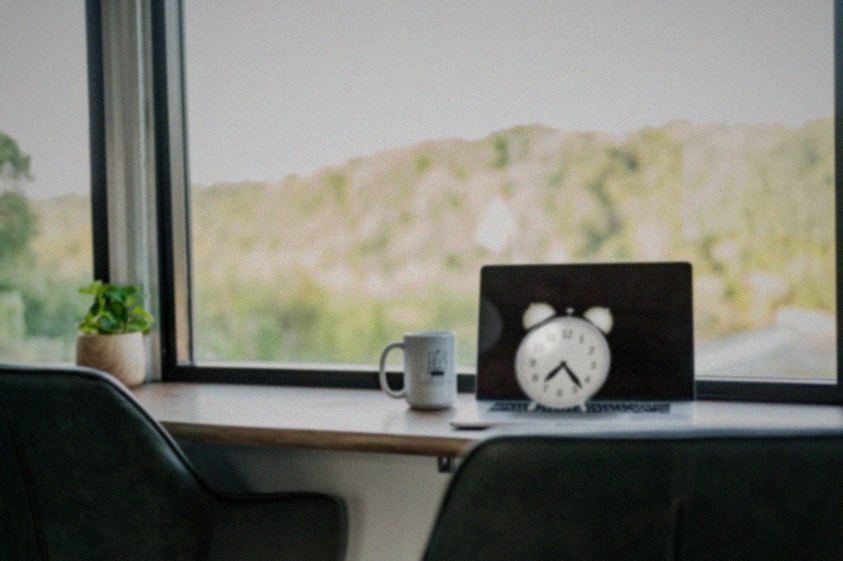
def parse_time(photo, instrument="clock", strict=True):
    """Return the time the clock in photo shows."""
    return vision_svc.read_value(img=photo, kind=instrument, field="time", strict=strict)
7:23
